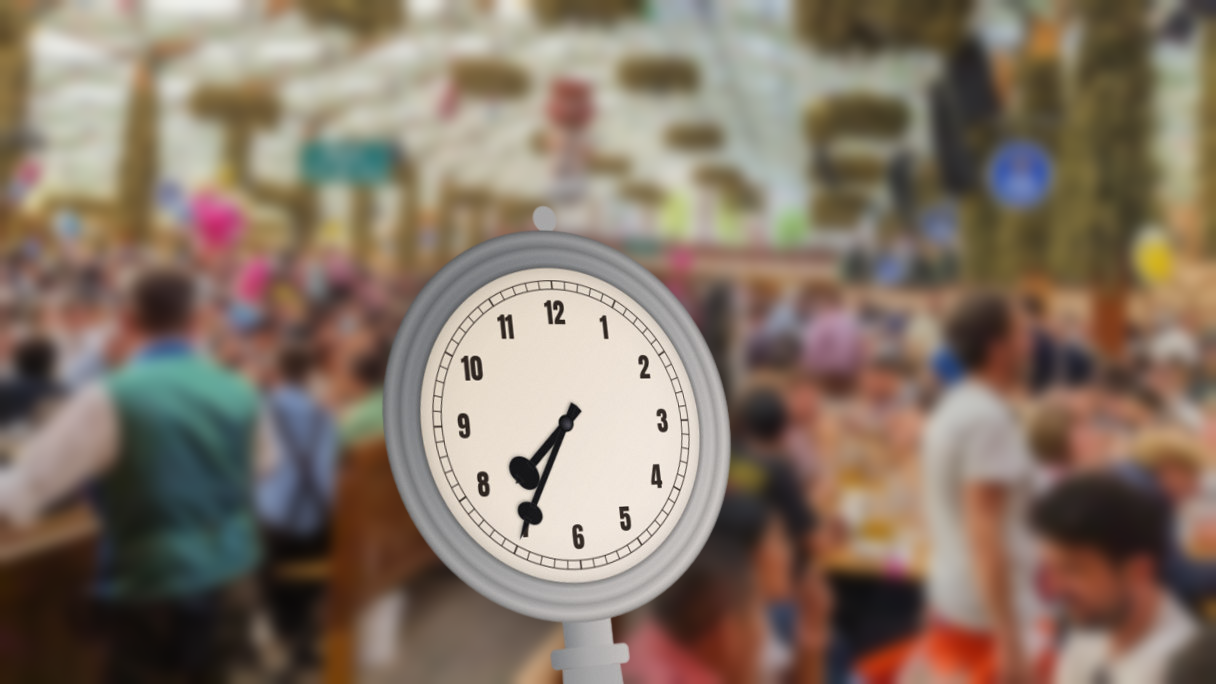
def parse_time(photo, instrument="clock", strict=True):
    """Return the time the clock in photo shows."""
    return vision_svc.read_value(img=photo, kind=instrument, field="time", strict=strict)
7:35
